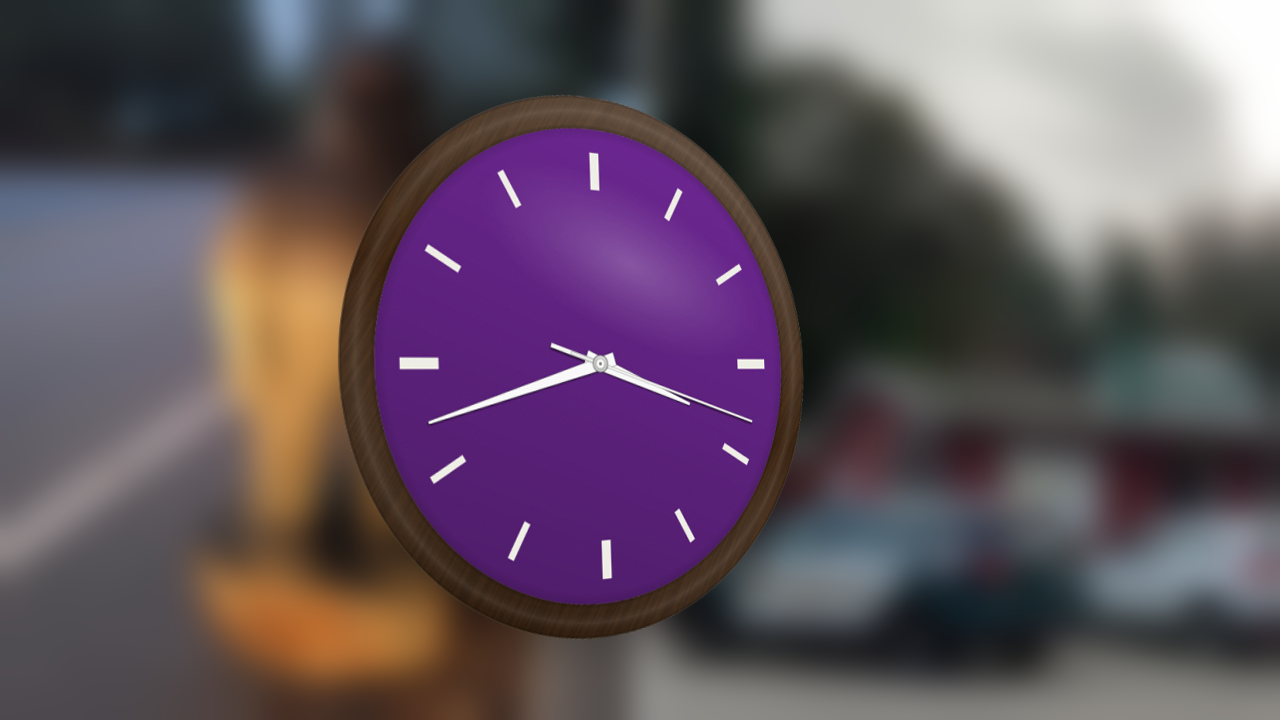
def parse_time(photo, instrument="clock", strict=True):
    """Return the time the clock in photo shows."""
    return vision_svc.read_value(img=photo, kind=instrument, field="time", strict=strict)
3:42:18
